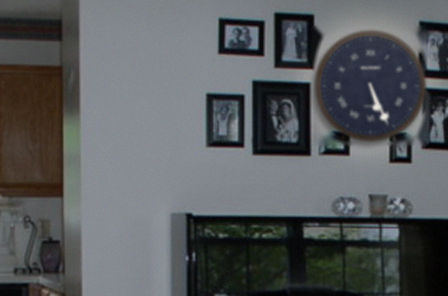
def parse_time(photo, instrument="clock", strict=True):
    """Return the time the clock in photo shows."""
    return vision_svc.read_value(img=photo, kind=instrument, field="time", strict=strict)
5:26
